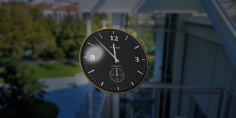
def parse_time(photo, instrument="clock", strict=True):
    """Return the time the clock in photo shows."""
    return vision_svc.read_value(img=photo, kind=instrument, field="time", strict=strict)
11:53
